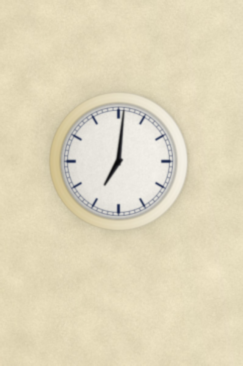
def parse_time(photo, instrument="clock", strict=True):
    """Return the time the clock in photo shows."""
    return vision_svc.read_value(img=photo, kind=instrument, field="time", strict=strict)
7:01
